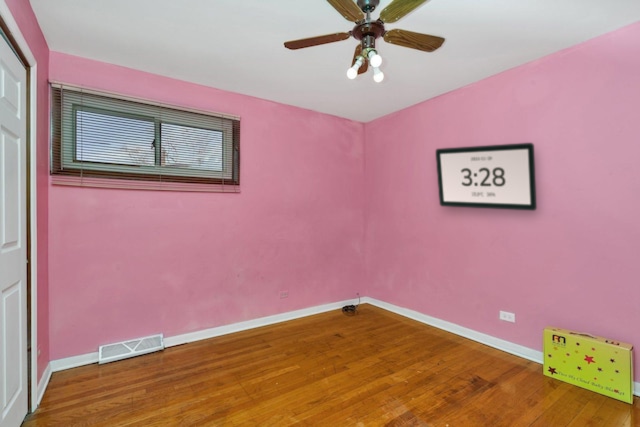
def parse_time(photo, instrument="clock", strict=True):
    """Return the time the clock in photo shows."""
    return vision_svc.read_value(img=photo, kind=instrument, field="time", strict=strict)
3:28
